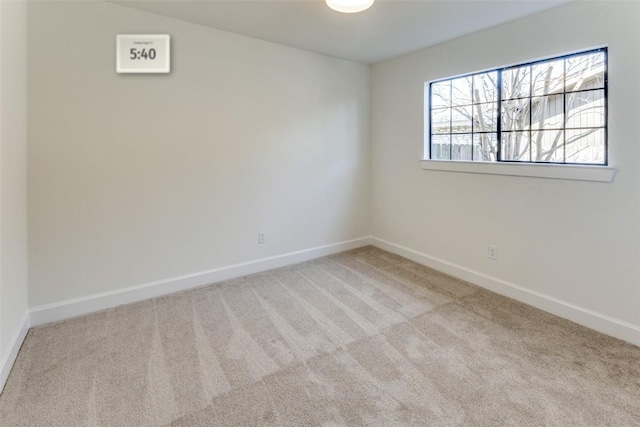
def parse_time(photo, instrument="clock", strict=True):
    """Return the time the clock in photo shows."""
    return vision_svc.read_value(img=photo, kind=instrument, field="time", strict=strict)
5:40
